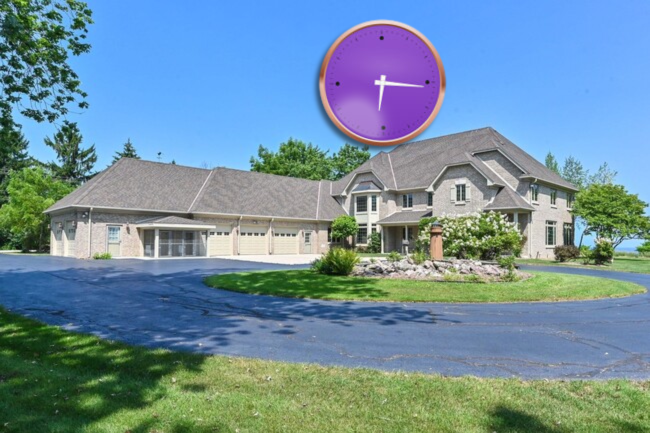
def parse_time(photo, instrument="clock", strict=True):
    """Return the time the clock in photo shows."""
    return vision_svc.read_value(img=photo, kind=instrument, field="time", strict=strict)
6:16
